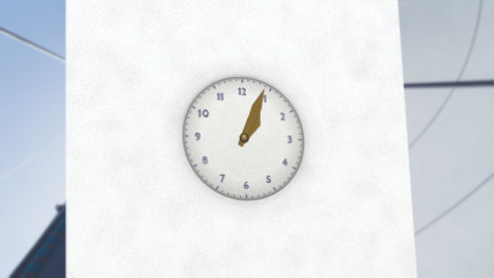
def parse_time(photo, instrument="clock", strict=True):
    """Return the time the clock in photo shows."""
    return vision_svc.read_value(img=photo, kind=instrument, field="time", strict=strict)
1:04
